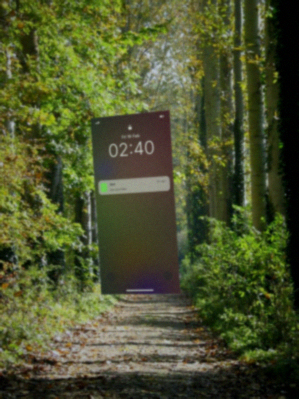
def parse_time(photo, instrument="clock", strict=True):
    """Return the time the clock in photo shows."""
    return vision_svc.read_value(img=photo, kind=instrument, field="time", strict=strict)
2:40
